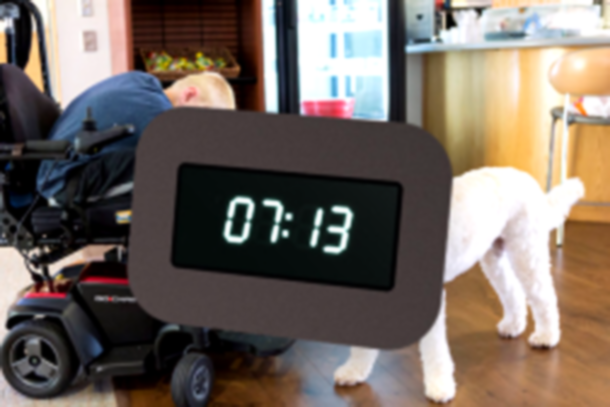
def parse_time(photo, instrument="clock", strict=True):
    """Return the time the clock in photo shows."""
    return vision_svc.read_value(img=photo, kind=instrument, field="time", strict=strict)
7:13
